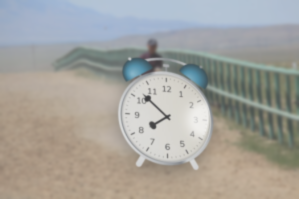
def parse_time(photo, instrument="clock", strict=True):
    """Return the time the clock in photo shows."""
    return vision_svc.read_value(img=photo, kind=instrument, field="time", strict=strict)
7:52
